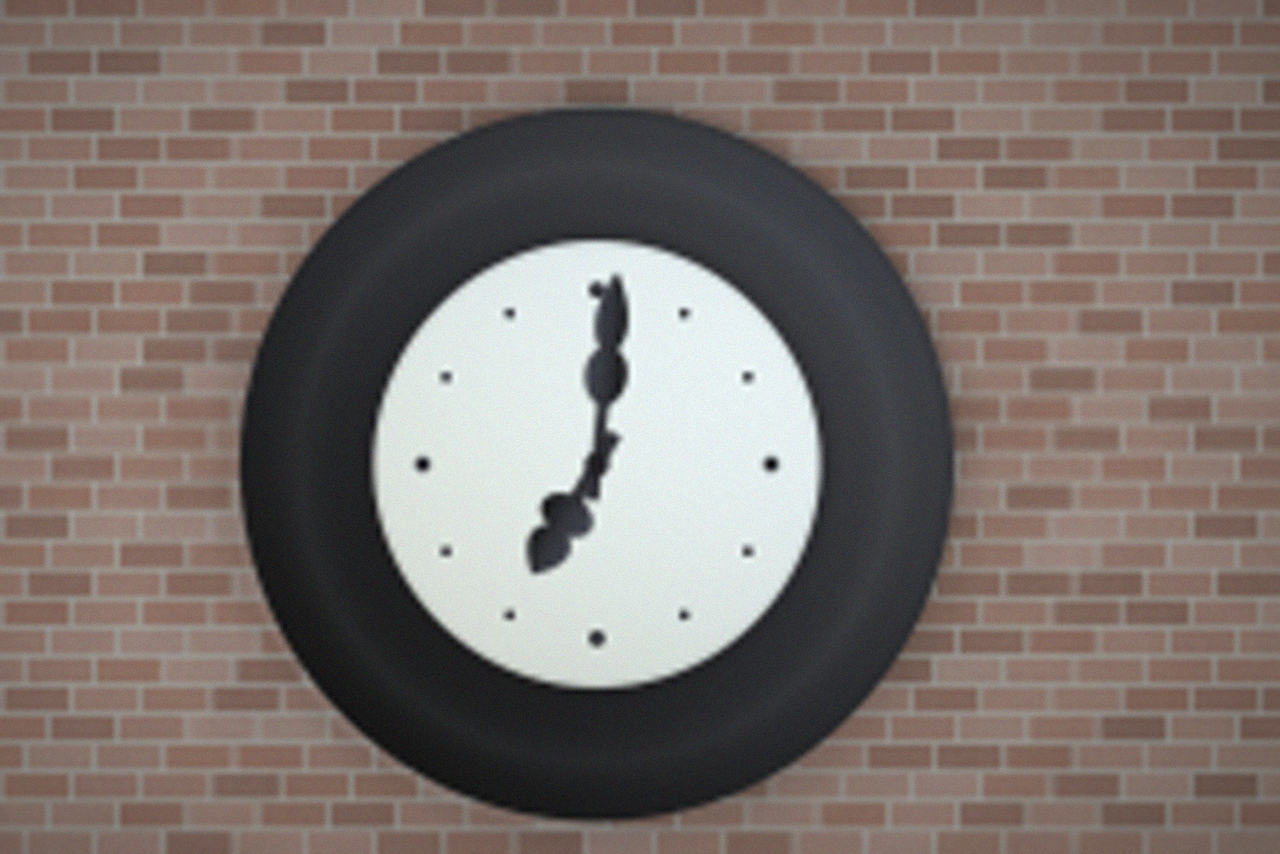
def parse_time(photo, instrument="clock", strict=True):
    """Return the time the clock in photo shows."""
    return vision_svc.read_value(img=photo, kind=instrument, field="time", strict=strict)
7:01
